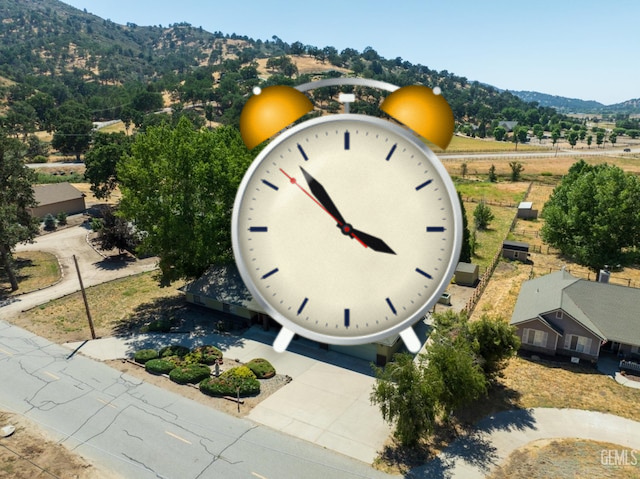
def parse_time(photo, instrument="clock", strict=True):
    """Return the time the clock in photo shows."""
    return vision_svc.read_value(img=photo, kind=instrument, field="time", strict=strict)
3:53:52
